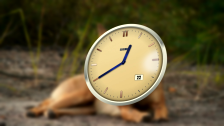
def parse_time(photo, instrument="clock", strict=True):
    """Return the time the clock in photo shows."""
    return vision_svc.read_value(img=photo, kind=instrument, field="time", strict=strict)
12:40
